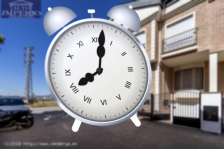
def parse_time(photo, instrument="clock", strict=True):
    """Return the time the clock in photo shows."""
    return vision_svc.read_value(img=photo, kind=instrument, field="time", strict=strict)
8:02
